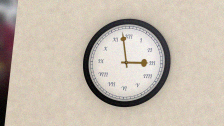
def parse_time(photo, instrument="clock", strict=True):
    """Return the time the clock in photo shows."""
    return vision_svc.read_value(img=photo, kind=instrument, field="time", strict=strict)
2:58
